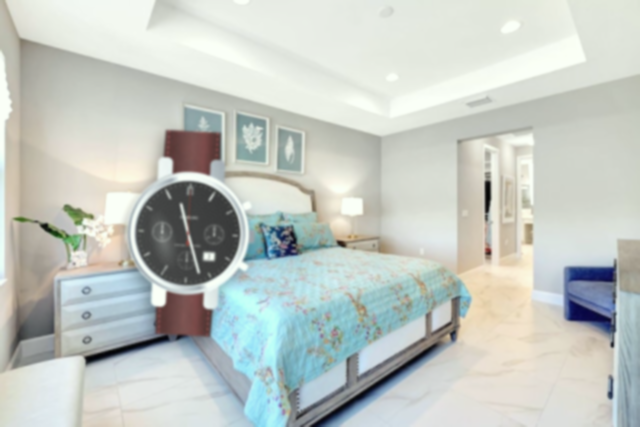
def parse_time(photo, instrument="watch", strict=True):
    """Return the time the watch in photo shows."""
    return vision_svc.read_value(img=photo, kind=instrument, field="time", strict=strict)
11:27
